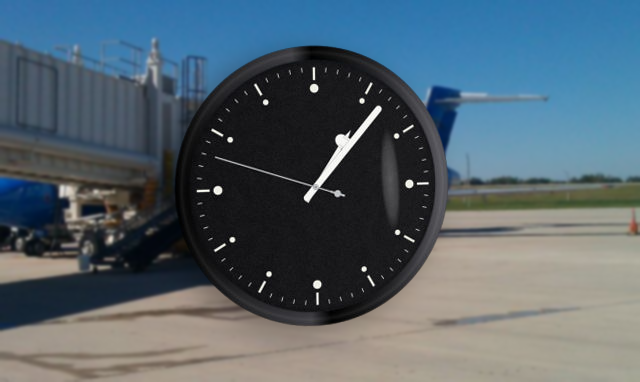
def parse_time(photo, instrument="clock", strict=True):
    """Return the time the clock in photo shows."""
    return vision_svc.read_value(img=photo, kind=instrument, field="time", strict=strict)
1:06:48
